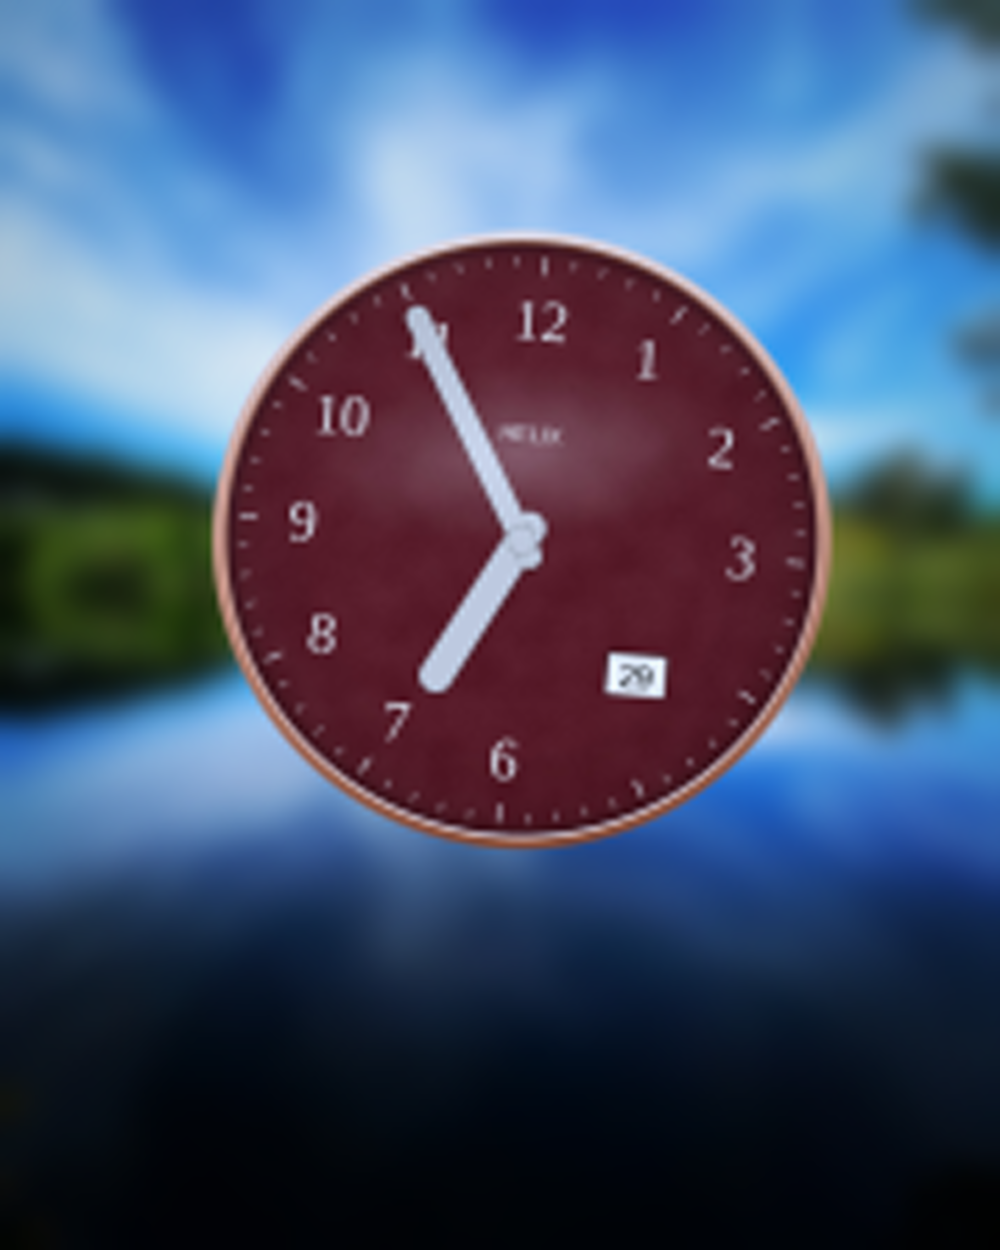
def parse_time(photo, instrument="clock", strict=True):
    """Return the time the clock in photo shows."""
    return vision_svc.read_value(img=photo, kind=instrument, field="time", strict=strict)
6:55
